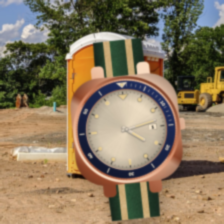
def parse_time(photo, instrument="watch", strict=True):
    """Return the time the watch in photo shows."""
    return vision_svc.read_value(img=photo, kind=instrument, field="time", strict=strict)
4:13
